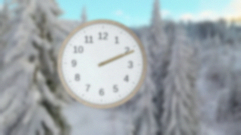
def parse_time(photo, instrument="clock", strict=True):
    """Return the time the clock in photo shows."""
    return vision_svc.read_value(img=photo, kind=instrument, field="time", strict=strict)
2:11
